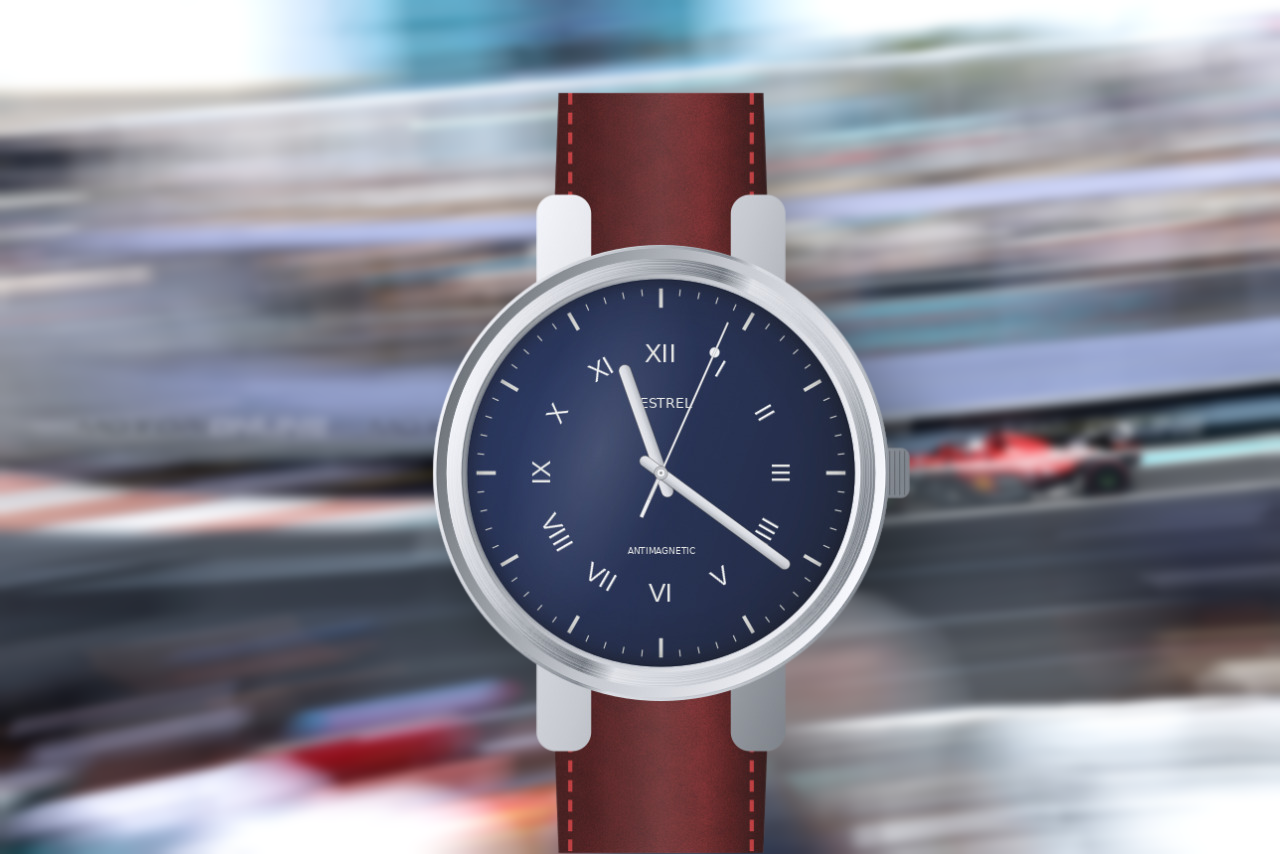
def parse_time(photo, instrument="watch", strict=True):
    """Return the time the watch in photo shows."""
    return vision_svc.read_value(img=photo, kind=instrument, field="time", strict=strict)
11:21:04
